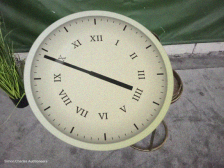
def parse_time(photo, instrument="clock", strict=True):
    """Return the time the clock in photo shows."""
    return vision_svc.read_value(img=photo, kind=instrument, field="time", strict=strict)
3:49
